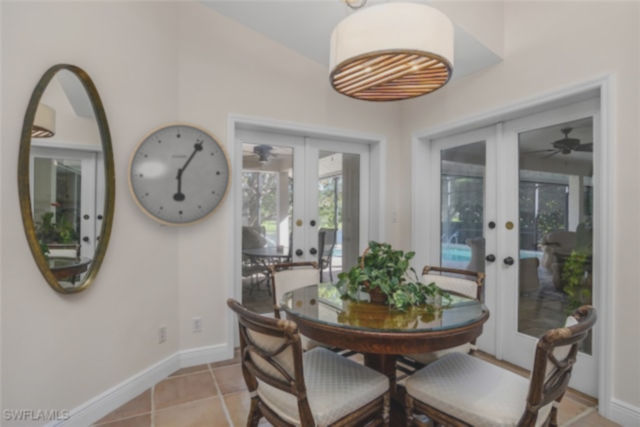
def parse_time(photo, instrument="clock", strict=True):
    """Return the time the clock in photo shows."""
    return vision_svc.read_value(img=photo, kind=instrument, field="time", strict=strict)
6:06
